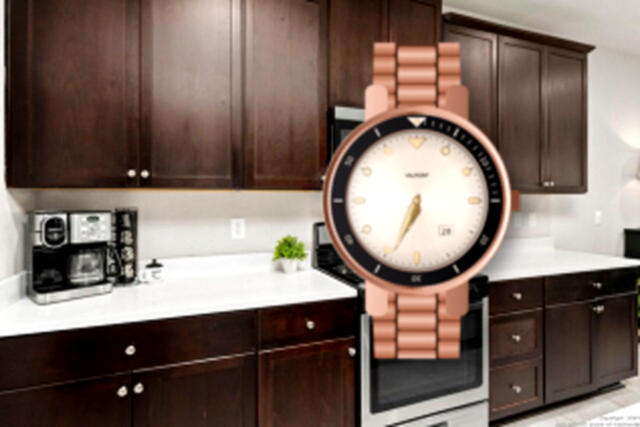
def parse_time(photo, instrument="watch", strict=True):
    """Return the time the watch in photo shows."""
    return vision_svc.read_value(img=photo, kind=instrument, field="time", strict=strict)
6:34
